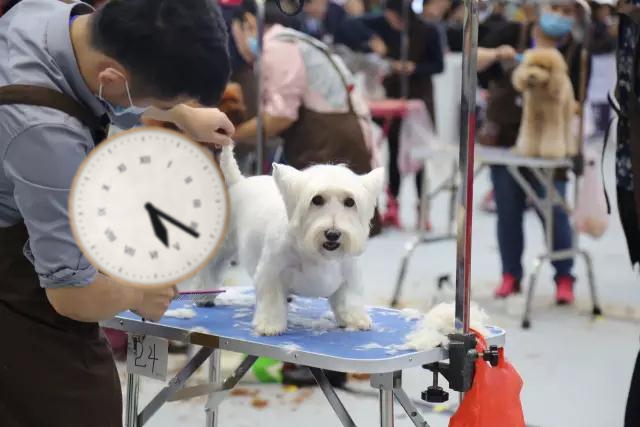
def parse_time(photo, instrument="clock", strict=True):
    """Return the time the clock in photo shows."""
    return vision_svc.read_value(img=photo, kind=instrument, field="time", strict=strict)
5:21
